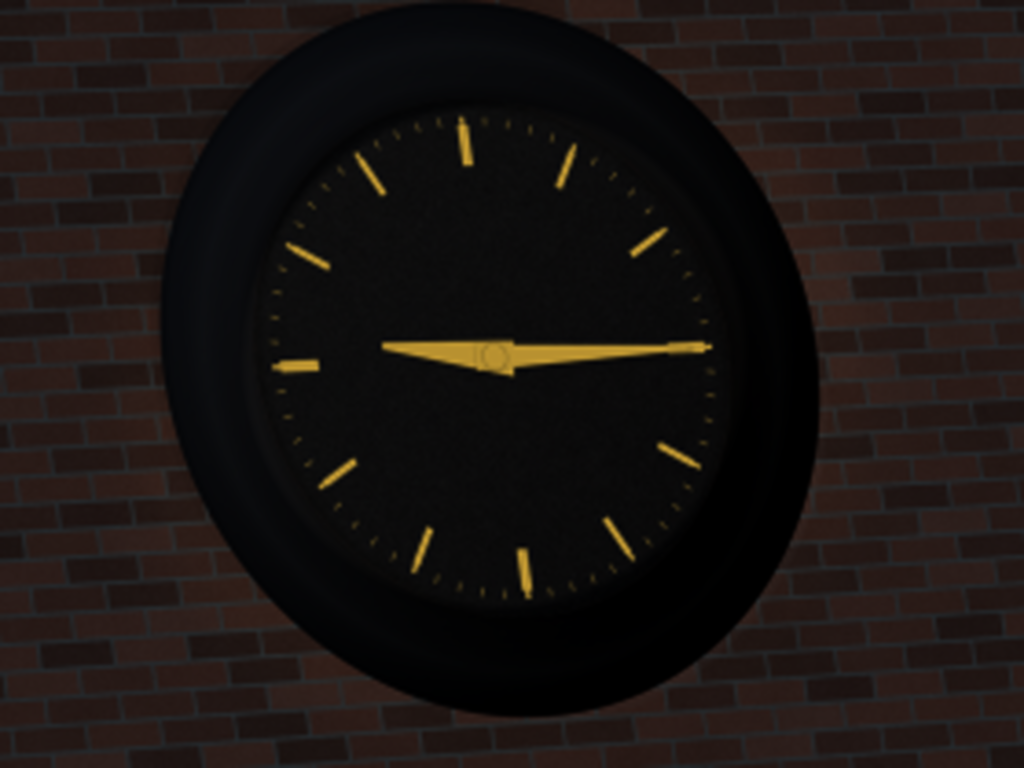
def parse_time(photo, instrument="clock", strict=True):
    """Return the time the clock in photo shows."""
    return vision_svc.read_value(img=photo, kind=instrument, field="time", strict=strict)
9:15
